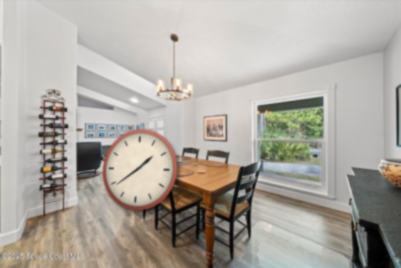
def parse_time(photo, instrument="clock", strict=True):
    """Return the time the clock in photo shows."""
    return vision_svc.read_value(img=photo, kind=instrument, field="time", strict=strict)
1:39
